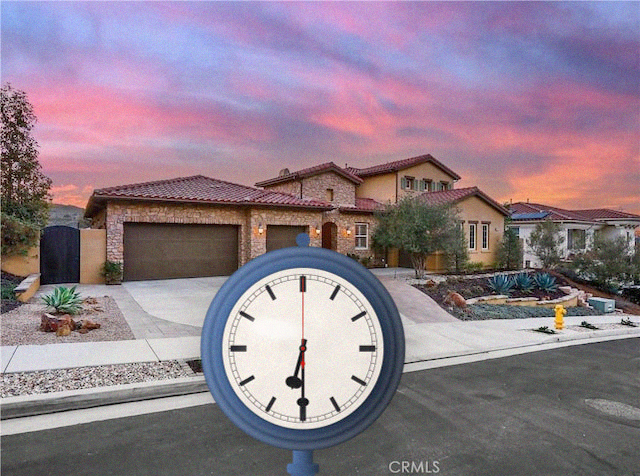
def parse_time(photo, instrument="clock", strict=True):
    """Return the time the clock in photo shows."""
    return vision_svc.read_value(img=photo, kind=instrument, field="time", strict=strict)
6:30:00
